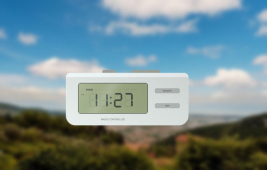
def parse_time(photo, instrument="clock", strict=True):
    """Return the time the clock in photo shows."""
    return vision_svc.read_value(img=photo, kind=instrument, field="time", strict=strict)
11:27
